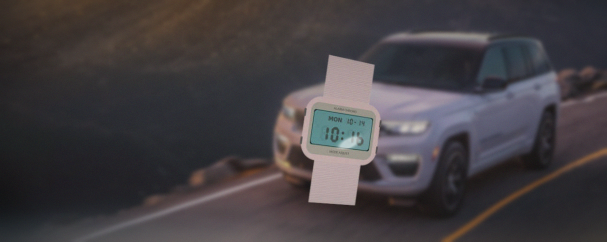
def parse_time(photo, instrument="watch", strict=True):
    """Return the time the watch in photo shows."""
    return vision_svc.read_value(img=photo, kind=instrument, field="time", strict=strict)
10:16
